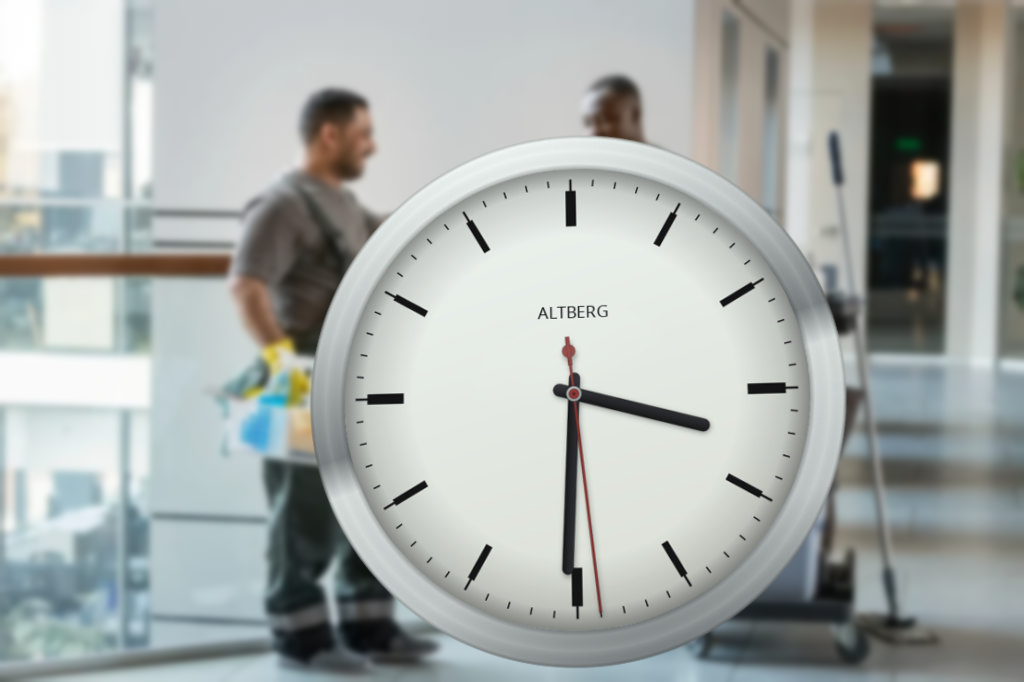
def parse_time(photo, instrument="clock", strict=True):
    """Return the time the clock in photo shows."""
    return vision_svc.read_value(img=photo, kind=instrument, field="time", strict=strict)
3:30:29
